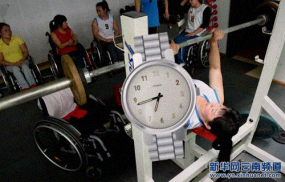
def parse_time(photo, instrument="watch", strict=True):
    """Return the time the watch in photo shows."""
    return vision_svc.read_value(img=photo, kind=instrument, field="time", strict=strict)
6:43
